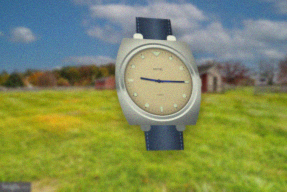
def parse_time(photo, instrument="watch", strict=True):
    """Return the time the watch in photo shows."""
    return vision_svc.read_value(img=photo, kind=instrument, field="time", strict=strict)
9:15
